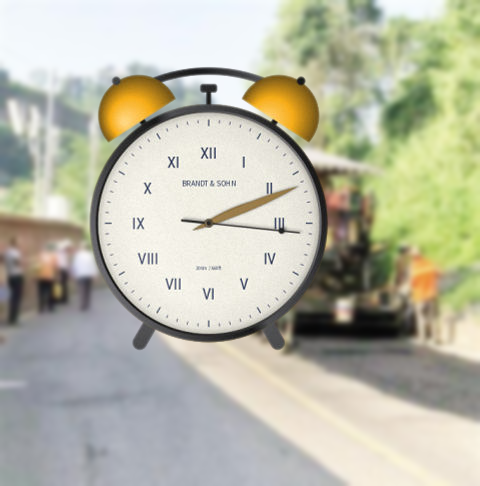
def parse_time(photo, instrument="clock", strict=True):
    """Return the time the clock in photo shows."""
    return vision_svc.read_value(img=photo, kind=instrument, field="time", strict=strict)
2:11:16
